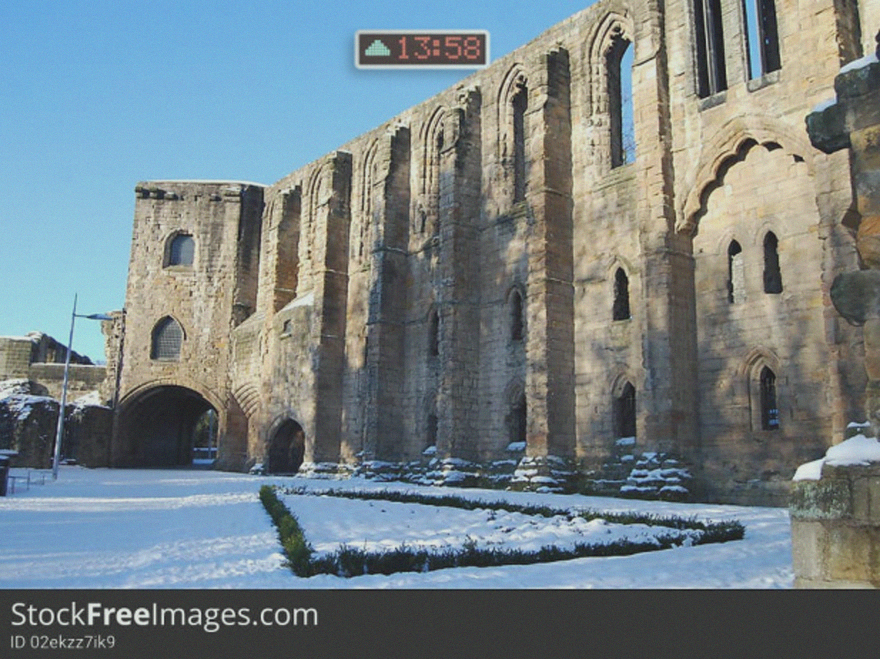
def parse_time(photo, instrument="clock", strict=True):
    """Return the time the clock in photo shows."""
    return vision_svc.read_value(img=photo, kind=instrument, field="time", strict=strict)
13:58
